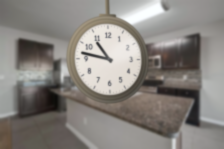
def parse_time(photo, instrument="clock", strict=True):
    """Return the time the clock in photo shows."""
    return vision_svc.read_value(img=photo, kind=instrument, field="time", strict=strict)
10:47
